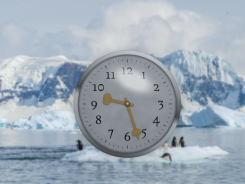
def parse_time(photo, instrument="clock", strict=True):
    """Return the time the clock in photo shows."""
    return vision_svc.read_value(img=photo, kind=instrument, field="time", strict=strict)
9:27
